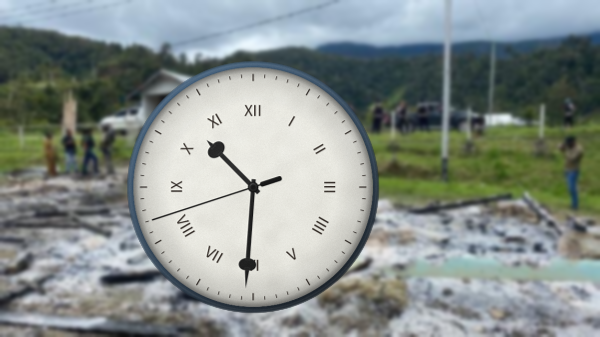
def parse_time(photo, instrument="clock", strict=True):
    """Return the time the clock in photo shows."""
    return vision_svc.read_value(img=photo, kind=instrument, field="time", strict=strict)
10:30:42
